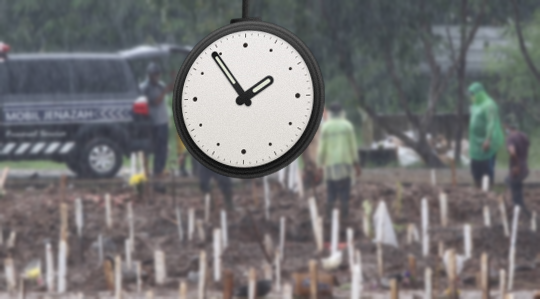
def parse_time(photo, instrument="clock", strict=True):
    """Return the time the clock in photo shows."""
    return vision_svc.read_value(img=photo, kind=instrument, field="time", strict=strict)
1:54
